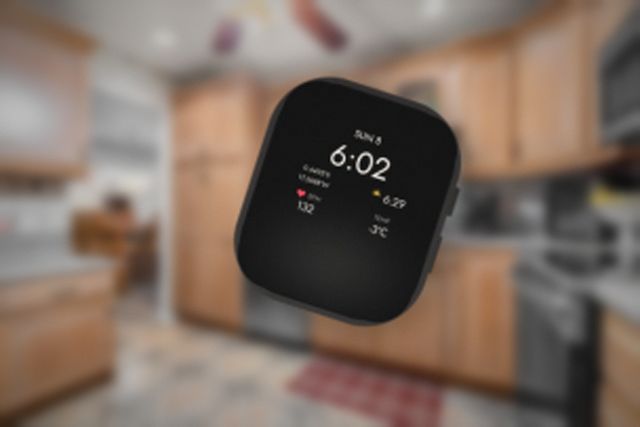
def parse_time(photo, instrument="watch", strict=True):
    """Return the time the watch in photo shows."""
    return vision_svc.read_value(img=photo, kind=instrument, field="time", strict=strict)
6:02
